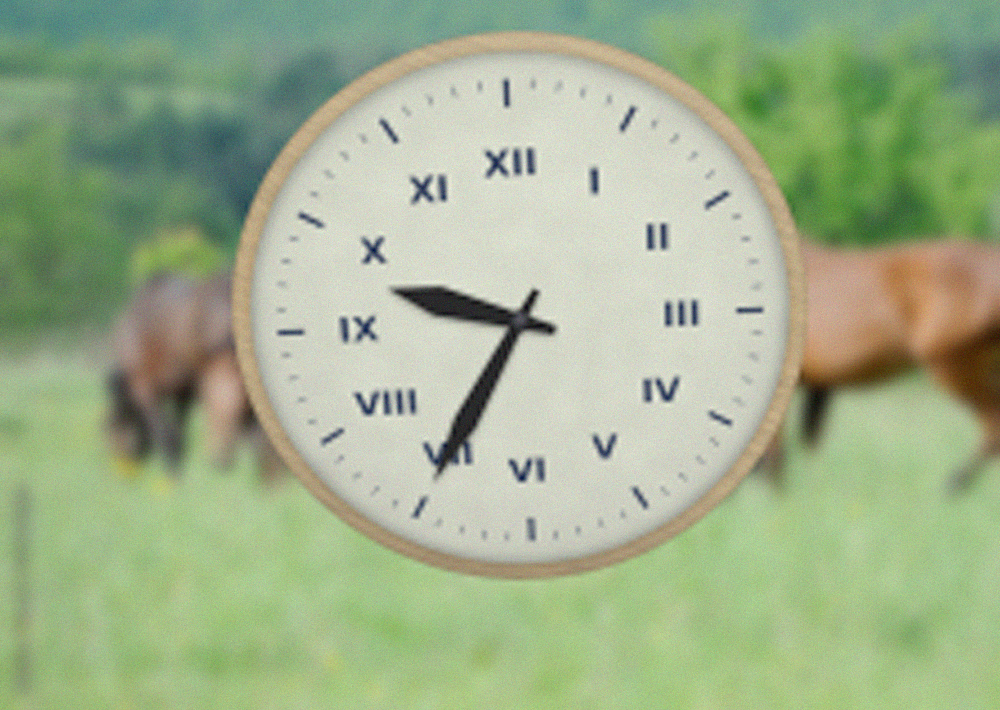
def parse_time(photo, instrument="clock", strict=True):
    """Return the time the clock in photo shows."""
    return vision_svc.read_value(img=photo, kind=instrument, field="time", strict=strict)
9:35
